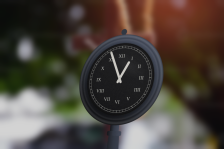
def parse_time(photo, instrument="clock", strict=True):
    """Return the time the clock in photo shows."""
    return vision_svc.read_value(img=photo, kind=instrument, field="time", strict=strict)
12:56
